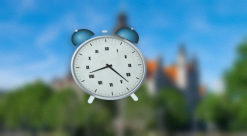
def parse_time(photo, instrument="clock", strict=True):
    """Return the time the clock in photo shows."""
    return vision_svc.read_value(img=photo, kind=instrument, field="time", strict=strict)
8:23
